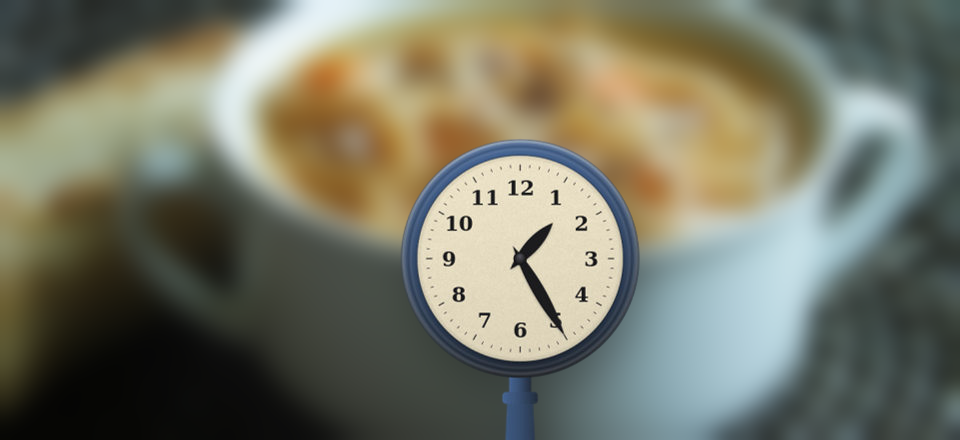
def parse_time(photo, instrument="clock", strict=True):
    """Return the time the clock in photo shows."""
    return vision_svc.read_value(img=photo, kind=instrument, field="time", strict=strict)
1:25
